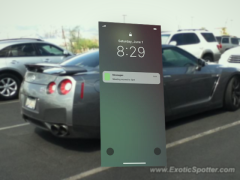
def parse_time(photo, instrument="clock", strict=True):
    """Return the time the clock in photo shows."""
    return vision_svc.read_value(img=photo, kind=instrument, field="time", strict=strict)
8:29
